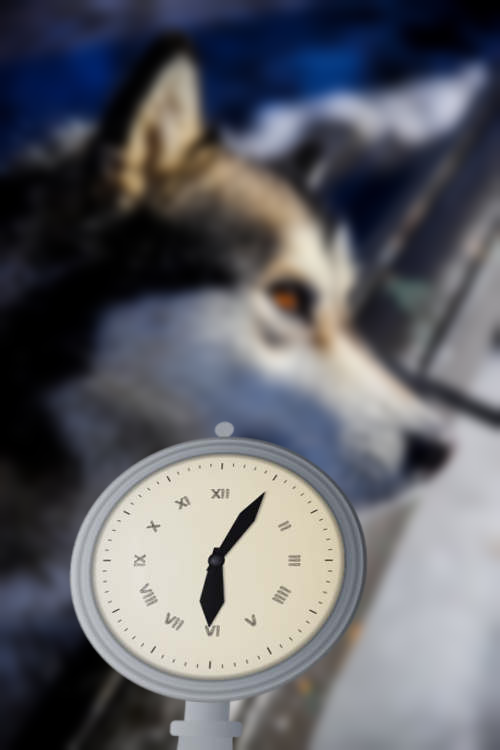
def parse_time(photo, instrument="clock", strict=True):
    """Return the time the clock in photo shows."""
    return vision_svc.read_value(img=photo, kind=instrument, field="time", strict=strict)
6:05
